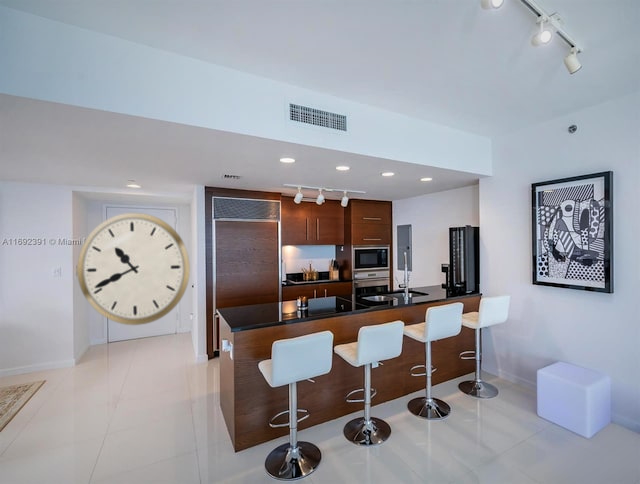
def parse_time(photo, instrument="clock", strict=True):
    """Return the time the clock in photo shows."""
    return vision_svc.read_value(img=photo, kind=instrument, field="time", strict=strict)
10:41
